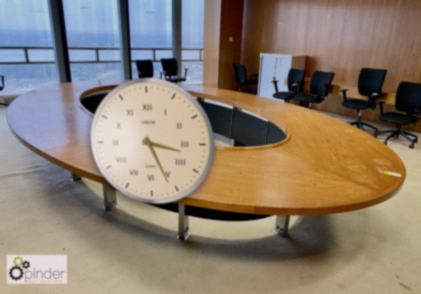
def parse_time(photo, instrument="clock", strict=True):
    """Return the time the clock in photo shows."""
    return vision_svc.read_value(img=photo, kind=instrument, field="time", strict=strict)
3:26
